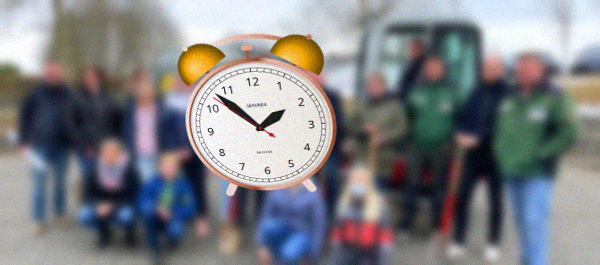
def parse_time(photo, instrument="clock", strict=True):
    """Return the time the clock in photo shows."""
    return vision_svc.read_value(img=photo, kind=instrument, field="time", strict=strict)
1:52:52
